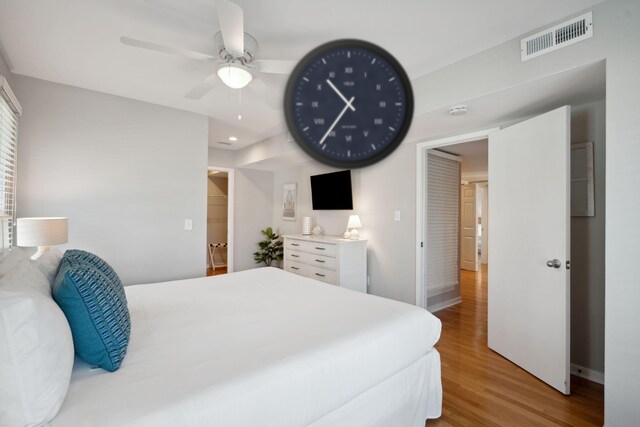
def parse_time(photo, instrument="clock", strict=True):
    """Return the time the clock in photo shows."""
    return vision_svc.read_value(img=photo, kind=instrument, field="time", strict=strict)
10:36
